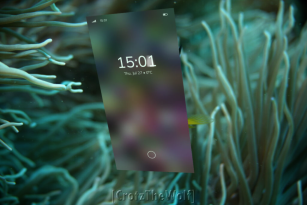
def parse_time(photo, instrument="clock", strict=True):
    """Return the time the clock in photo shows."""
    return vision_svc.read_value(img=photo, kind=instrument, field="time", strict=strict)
15:01
